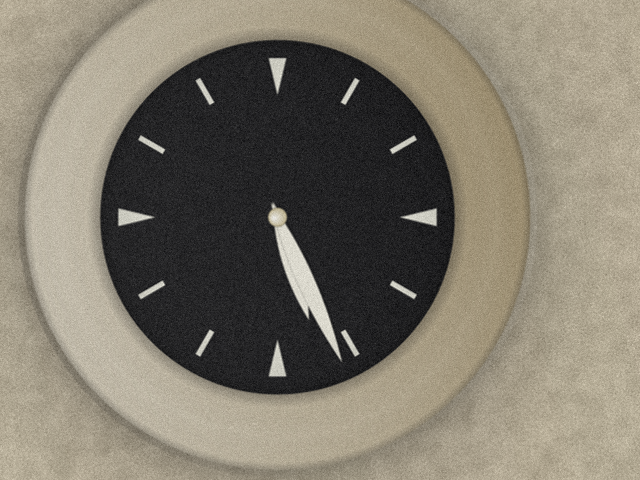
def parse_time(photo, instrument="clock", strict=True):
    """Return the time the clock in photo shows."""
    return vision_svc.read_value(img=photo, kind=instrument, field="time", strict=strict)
5:26
